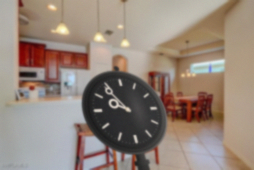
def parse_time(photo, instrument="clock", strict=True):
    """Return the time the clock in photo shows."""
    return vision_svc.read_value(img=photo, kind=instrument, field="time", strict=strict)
9:54
